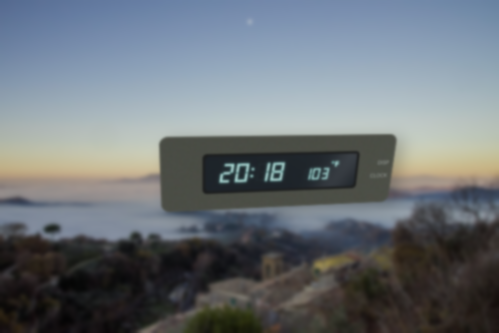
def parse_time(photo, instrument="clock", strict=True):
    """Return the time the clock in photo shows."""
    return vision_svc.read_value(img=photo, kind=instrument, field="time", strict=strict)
20:18
